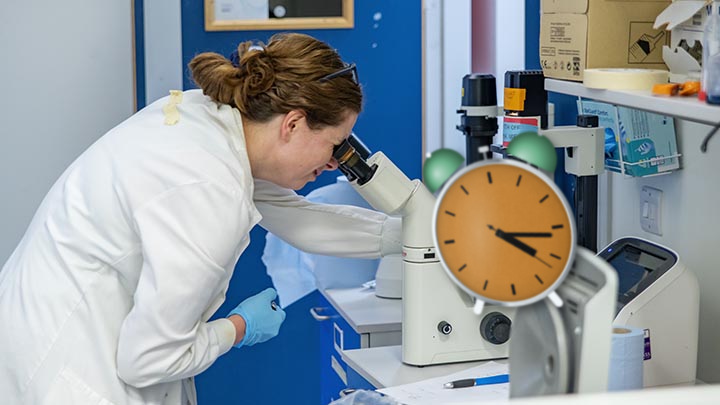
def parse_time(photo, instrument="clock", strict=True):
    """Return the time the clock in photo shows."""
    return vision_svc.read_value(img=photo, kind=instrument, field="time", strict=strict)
4:16:22
